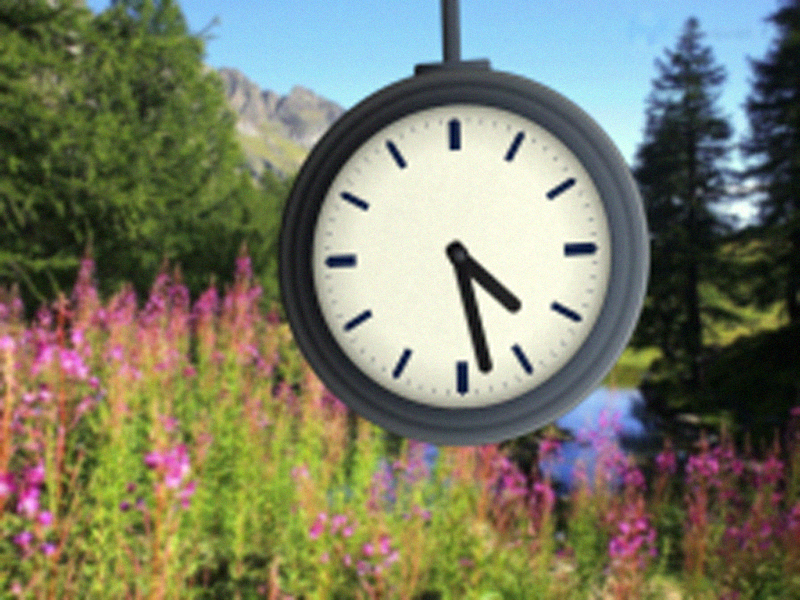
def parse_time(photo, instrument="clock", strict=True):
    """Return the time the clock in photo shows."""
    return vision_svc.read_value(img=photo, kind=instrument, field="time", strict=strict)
4:28
